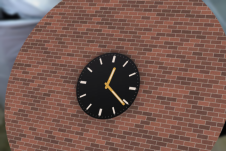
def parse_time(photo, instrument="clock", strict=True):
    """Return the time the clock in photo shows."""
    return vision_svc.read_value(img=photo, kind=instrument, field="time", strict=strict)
12:21
